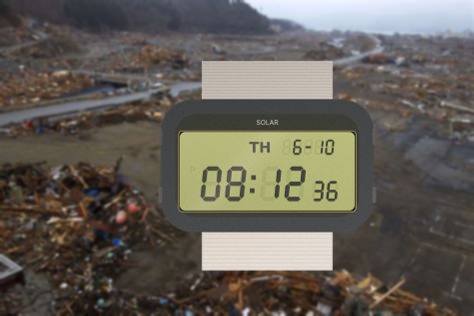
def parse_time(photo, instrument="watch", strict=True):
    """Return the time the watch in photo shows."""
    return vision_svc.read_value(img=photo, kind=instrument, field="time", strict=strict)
8:12:36
